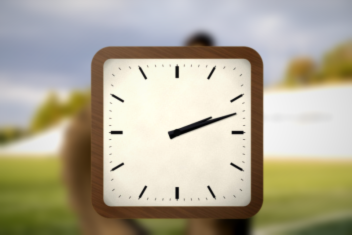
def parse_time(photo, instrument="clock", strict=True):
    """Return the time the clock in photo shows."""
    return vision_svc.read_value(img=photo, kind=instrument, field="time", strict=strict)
2:12
